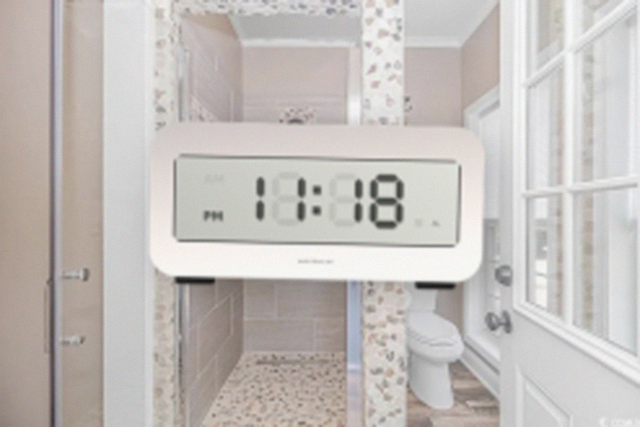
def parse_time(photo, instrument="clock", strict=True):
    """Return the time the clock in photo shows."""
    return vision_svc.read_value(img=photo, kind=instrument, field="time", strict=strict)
11:18
